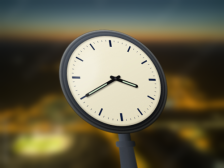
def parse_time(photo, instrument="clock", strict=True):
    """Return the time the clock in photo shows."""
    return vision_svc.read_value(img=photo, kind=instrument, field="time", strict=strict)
3:40
